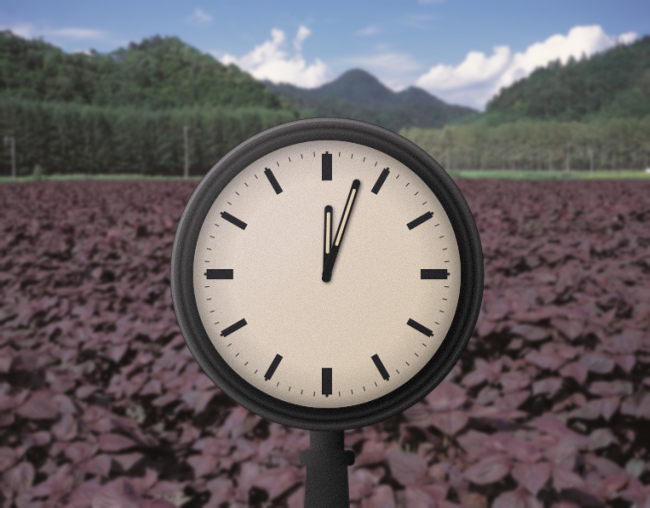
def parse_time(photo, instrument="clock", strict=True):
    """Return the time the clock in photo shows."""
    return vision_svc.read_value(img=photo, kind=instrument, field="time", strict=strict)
12:03
